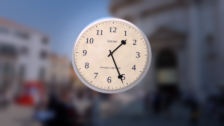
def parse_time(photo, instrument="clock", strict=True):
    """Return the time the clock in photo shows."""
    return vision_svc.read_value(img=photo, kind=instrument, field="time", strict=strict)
1:26
